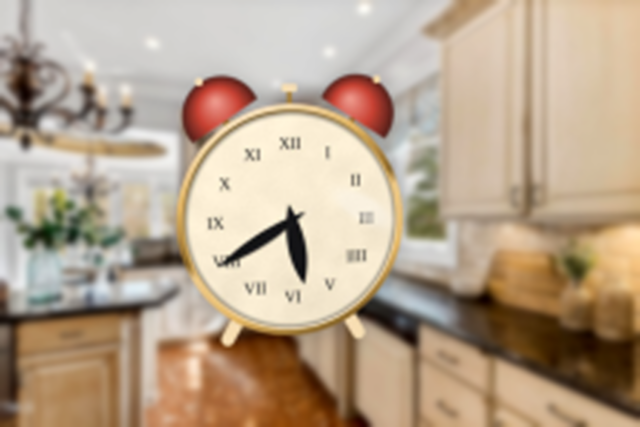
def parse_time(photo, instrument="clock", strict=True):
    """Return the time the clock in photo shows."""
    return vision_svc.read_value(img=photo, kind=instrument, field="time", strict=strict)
5:40
